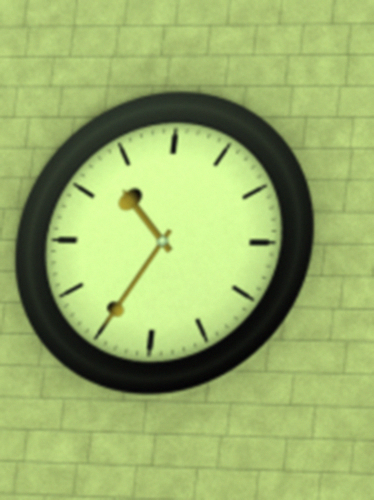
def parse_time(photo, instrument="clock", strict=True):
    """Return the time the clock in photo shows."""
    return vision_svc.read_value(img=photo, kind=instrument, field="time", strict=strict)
10:35
